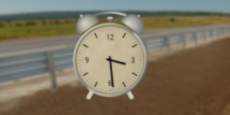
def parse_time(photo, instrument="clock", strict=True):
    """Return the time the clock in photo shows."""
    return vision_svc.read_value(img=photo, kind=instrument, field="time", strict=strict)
3:29
